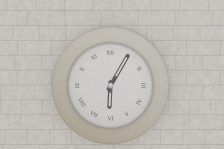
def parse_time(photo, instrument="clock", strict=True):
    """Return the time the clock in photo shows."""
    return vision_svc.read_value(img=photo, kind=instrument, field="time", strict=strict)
6:05
